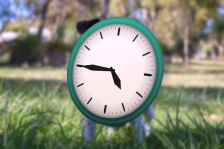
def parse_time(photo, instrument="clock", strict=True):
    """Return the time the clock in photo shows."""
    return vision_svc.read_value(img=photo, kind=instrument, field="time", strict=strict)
4:45
